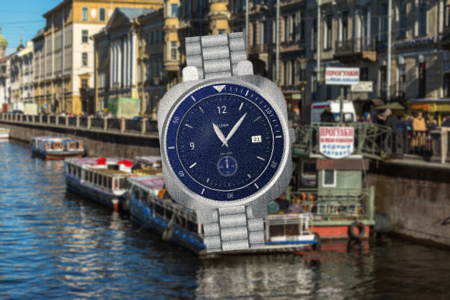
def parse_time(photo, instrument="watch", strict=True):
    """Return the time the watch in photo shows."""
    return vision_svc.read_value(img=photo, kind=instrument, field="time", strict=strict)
11:07
